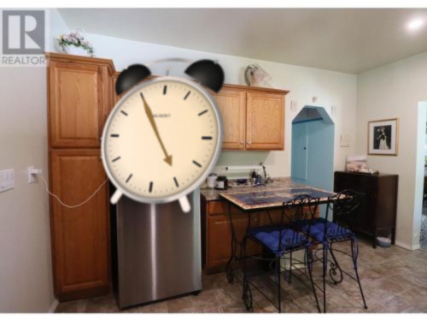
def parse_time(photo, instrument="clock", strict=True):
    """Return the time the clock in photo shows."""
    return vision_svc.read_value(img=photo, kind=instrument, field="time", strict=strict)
4:55
